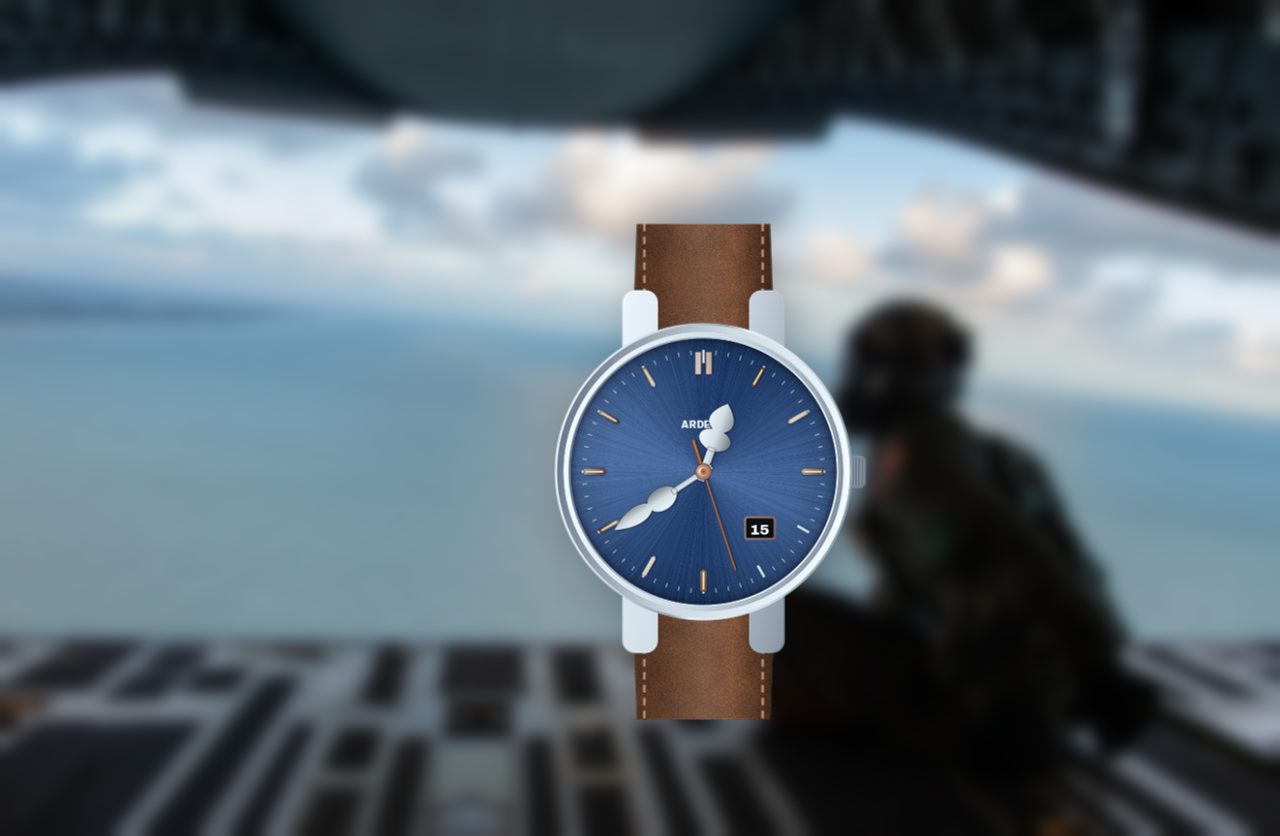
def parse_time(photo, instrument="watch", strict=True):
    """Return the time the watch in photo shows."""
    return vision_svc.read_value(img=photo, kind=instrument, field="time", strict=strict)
12:39:27
